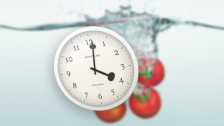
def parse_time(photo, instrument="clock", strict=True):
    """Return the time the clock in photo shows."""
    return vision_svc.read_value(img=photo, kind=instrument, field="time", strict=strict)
4:01
